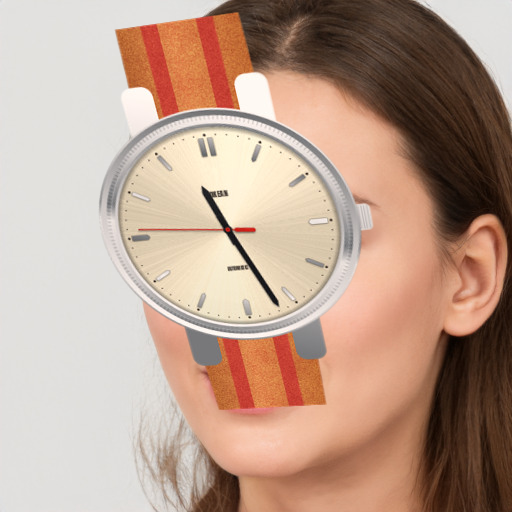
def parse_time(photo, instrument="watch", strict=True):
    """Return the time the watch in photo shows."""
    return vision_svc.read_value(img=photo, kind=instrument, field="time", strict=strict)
11:26:46
